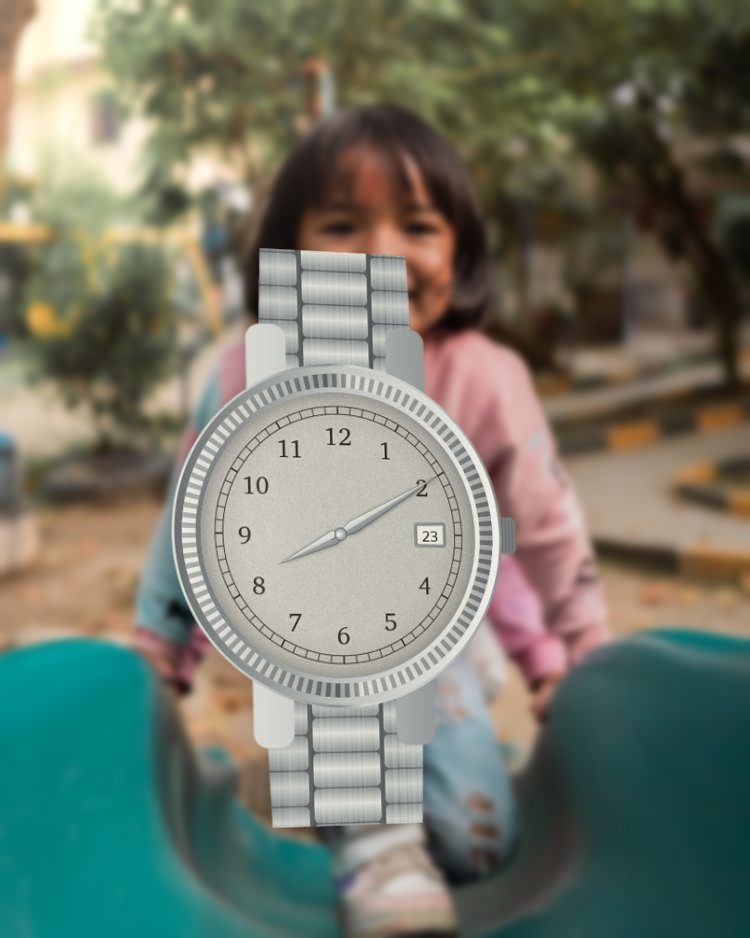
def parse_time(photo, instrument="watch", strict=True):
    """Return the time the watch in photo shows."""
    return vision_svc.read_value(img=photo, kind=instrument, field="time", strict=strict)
8:10
